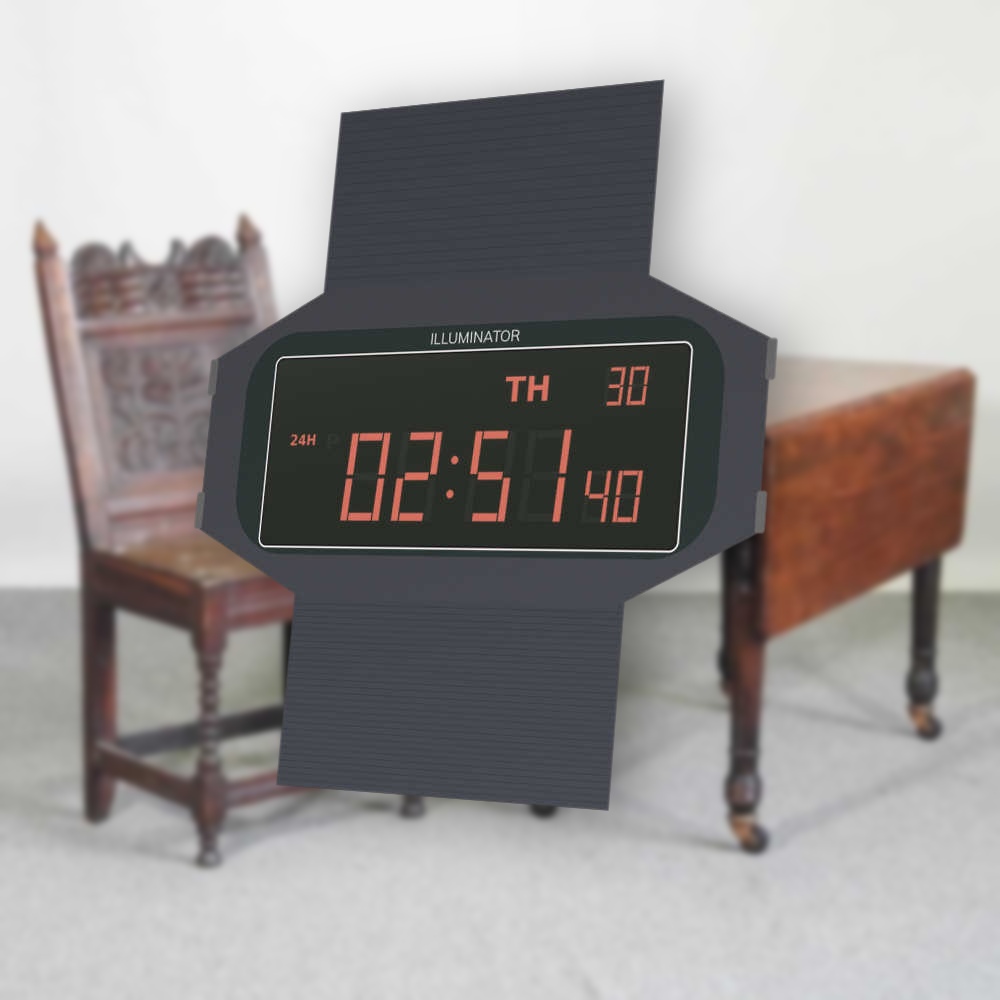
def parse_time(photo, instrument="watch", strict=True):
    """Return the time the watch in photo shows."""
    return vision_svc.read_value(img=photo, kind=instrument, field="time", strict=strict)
2:51:40
